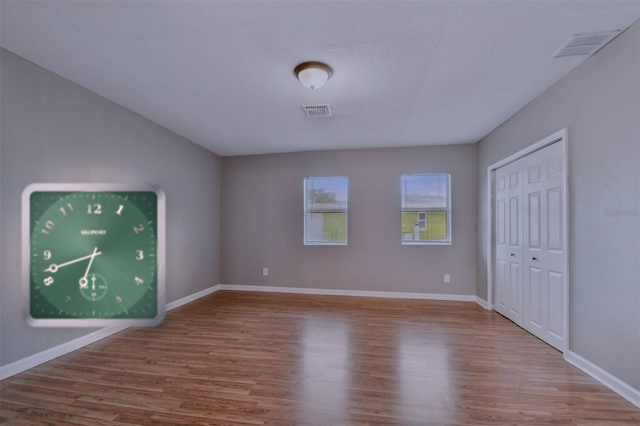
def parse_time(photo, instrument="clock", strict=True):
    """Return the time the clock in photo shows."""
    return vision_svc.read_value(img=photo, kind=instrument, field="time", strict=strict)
6:42
